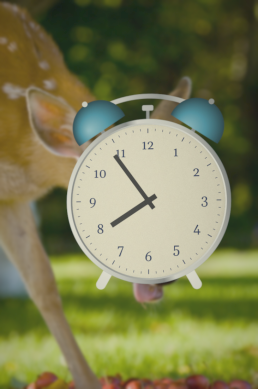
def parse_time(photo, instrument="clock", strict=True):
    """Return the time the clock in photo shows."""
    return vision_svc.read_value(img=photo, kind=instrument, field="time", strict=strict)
7:54
